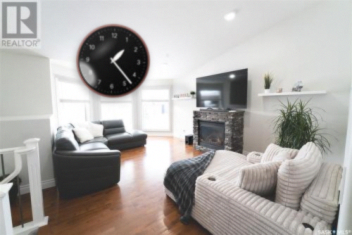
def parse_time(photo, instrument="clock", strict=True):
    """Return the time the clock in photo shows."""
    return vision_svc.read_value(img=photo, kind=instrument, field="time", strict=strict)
1:23
